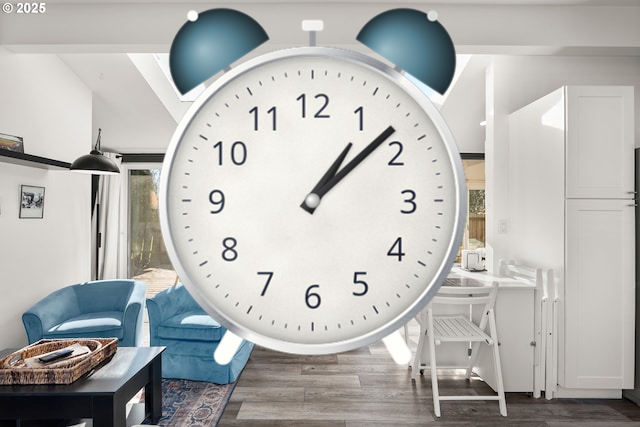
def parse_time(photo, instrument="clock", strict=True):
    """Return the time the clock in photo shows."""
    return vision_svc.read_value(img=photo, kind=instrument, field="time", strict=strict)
1:08
